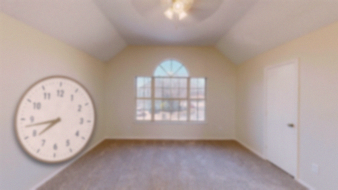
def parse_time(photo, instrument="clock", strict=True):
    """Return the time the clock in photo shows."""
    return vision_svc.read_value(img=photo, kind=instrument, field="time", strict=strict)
7:43
